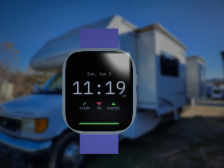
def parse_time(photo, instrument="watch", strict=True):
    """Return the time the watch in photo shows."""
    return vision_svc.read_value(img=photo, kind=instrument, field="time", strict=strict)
11:19
